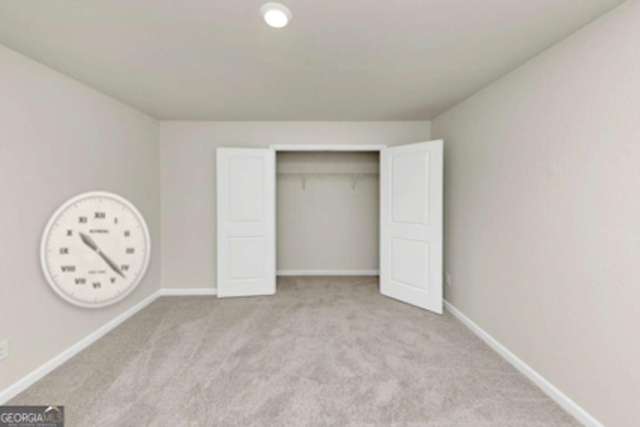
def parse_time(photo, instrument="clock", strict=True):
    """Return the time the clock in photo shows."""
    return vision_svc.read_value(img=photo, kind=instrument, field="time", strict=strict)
10:22
